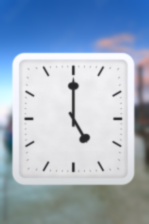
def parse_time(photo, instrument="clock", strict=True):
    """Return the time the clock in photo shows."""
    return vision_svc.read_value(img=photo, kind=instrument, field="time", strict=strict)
5:00
